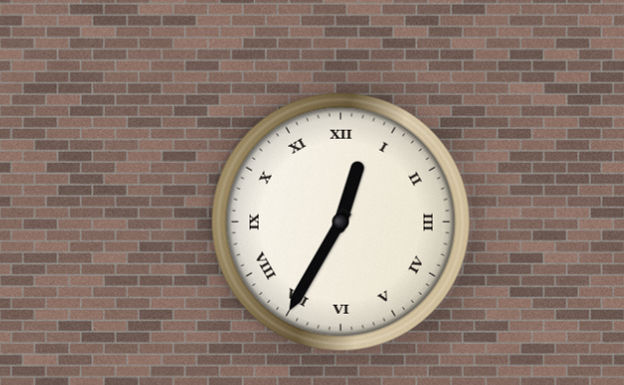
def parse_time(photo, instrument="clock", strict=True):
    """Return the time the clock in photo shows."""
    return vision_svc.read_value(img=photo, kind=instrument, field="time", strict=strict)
12:35
